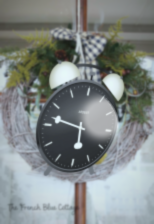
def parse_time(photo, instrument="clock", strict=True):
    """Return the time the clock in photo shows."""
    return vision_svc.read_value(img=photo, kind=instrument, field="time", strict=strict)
5:47
